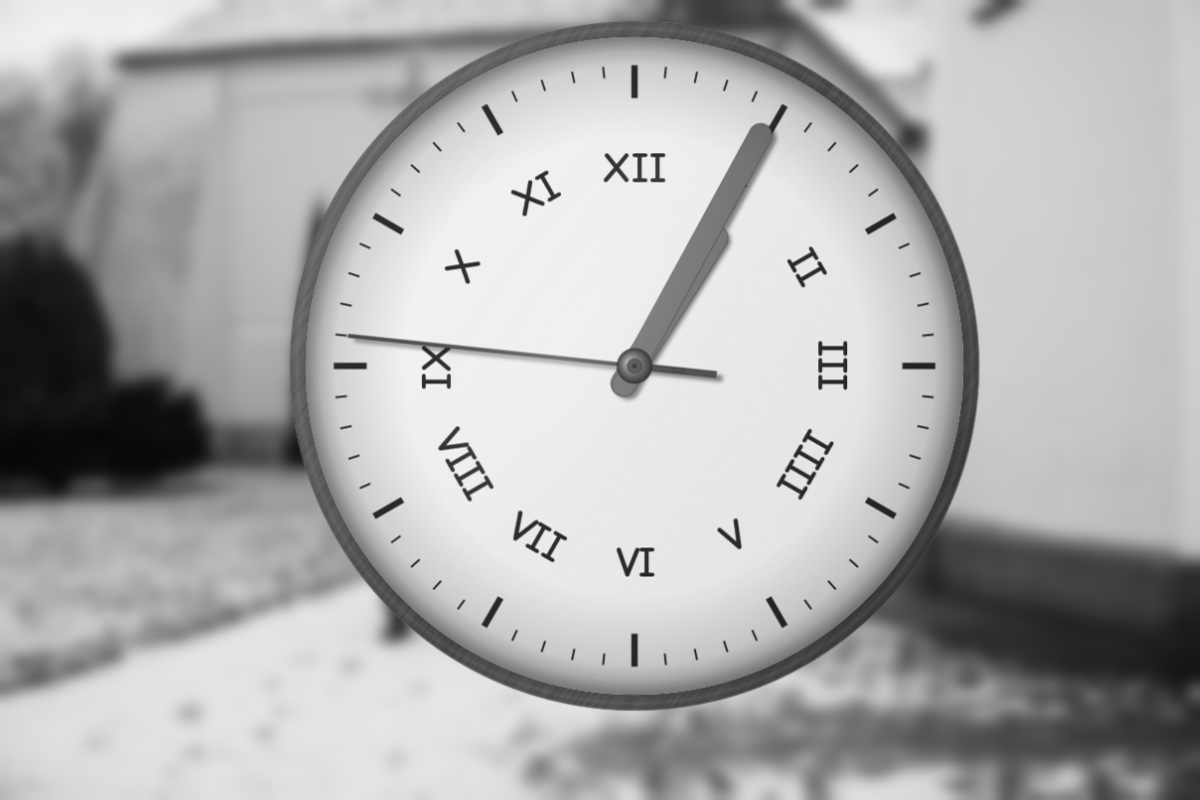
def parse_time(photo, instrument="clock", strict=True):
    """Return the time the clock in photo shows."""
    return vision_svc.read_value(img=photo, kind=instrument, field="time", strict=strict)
1:04:46
